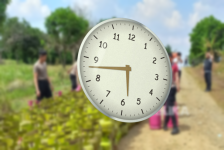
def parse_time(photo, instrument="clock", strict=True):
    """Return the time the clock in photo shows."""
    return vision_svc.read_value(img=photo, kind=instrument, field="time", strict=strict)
5:43
